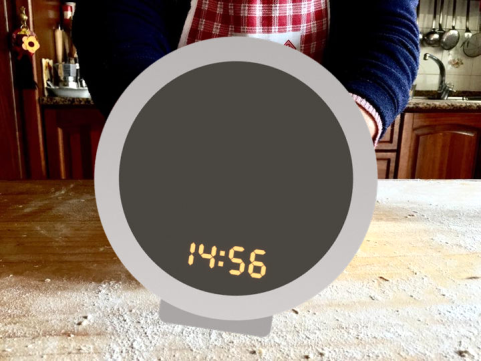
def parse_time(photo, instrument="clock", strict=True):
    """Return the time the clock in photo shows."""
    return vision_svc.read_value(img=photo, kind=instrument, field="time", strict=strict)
14:56
